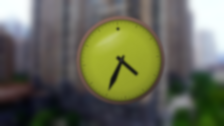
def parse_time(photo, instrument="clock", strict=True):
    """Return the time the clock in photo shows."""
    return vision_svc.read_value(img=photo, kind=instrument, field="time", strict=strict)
4:35
